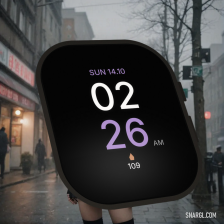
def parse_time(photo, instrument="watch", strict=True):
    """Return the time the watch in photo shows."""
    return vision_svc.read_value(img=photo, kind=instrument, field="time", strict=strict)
2:26
